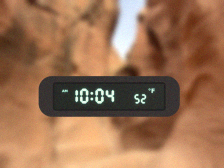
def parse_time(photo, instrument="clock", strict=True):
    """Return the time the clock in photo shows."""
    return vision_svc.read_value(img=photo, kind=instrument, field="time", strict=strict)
10:04
